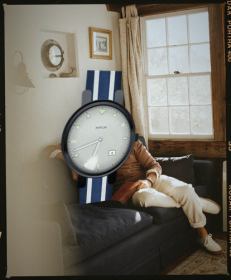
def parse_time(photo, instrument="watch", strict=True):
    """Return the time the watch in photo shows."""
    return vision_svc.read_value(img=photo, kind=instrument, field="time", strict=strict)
6:42
